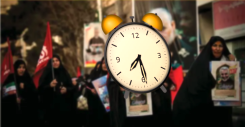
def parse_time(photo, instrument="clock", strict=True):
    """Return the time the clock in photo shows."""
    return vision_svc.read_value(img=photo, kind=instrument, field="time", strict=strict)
7:29
